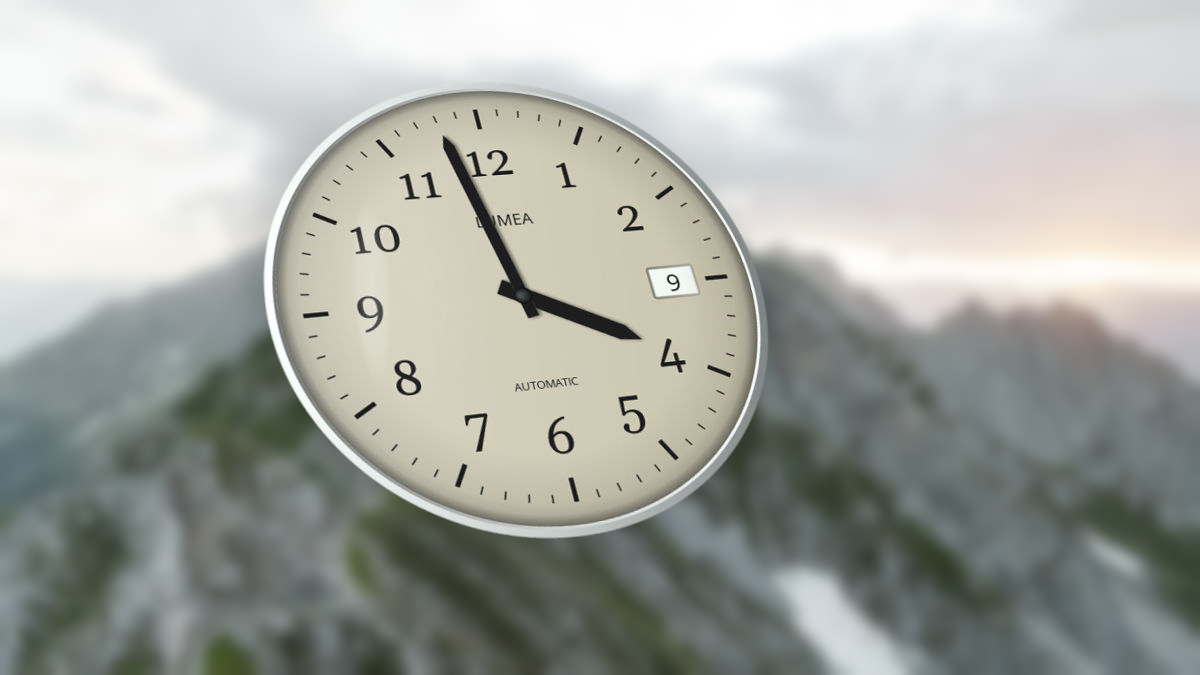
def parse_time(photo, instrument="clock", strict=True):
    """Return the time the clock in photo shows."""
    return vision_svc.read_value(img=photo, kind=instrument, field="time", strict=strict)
3:58
